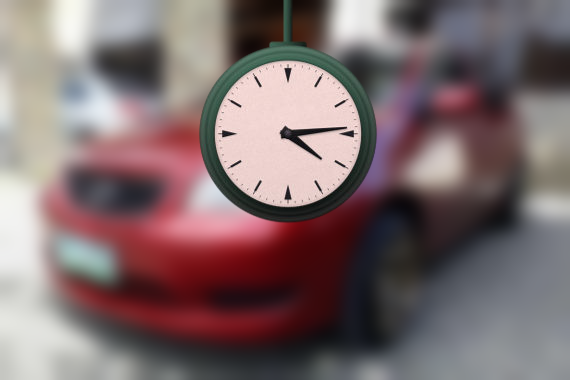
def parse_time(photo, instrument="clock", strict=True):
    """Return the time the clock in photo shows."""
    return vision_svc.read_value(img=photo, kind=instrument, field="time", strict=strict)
4:14
